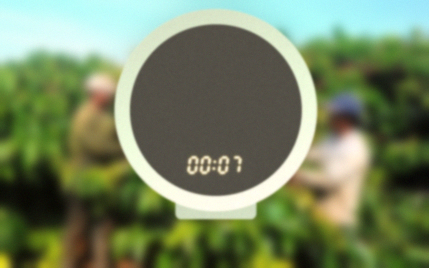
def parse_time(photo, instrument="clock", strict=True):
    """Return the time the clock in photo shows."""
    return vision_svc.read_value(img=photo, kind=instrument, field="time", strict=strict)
0:07
